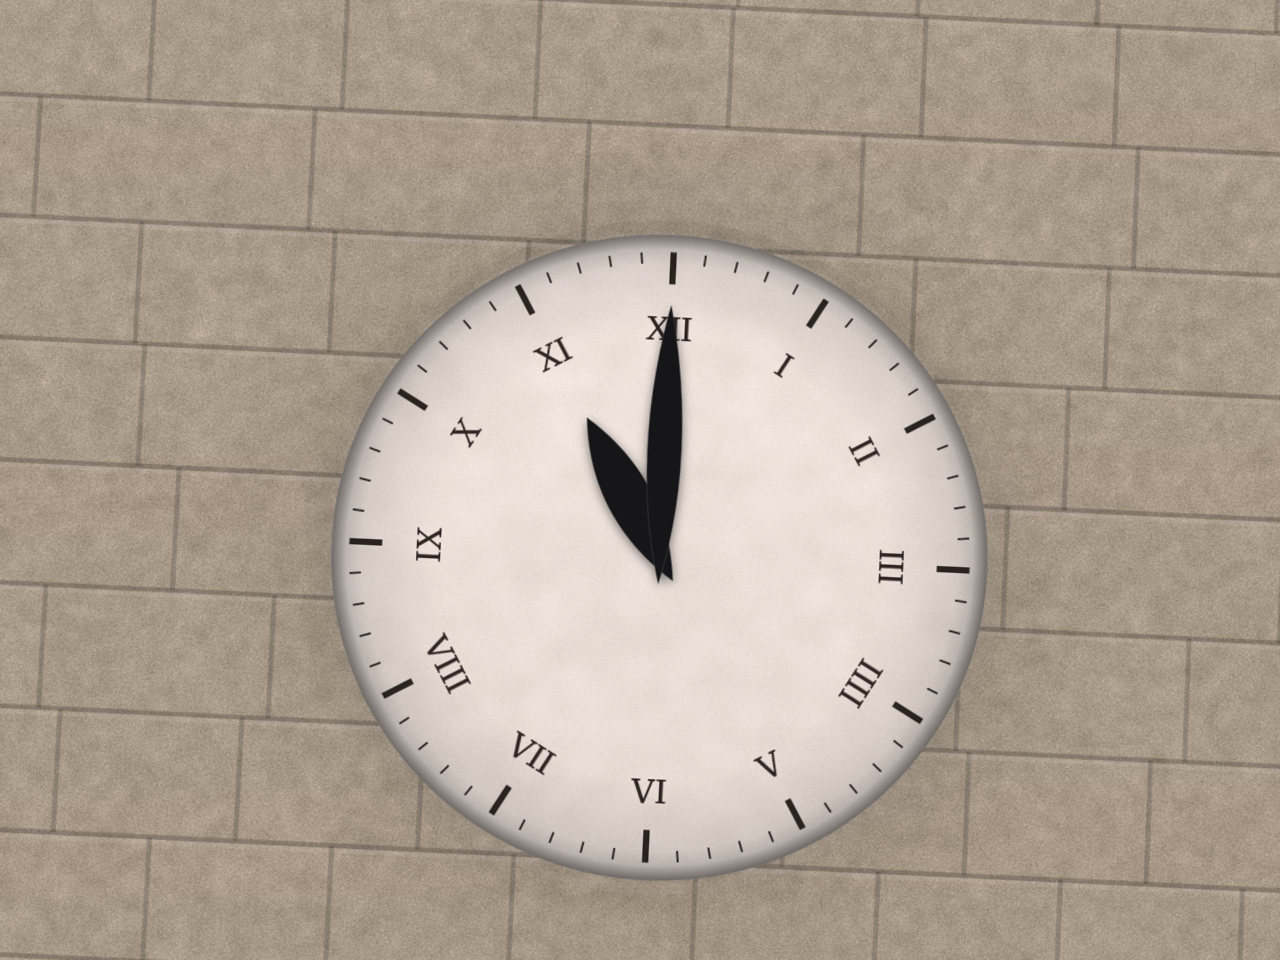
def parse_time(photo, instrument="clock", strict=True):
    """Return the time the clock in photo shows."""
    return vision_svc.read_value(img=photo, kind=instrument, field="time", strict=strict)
11:00
